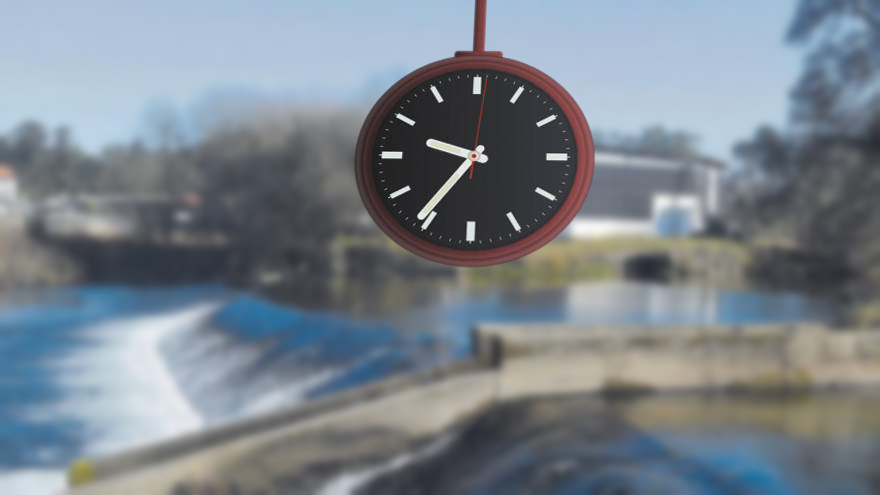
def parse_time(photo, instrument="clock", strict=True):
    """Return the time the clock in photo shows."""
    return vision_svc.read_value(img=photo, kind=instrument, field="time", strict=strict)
9:36:01
